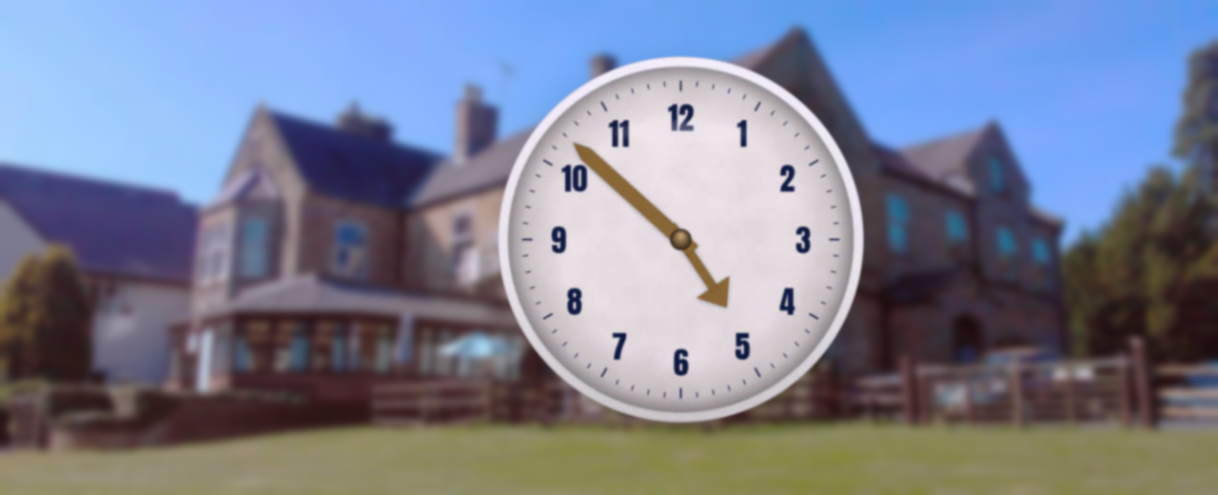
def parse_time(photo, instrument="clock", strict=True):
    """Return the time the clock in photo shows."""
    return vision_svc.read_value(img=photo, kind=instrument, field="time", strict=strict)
4:52
